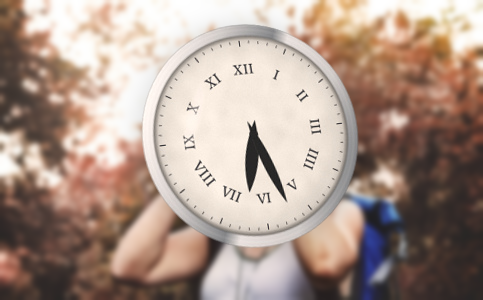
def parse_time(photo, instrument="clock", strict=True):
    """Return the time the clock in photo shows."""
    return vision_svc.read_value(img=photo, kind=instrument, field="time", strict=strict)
6:27
